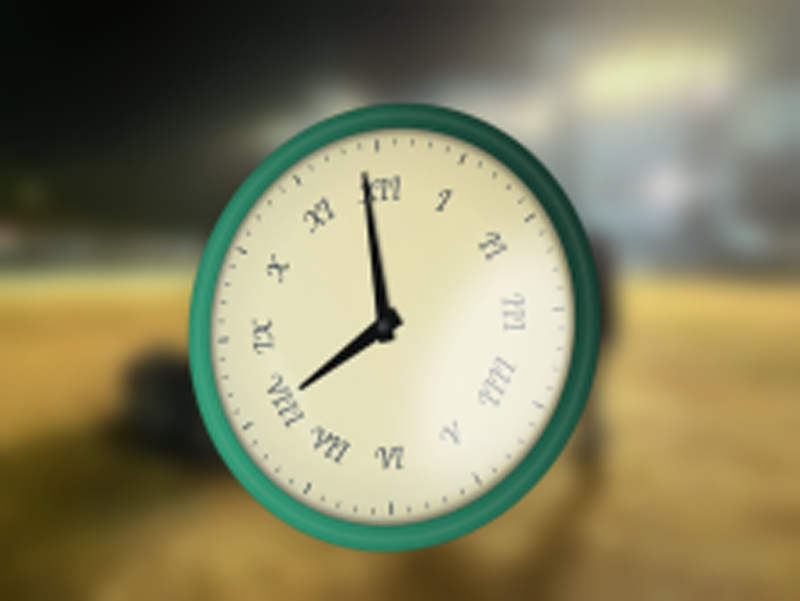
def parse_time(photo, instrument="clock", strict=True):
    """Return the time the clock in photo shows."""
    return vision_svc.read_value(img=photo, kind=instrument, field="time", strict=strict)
7:59
